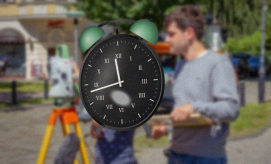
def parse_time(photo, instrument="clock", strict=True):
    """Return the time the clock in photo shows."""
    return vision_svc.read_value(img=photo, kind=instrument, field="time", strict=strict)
11:43
